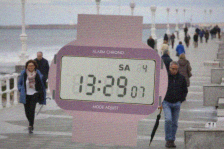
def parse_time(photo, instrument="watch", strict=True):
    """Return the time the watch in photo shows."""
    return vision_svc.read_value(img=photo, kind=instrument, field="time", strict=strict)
13:29:07
